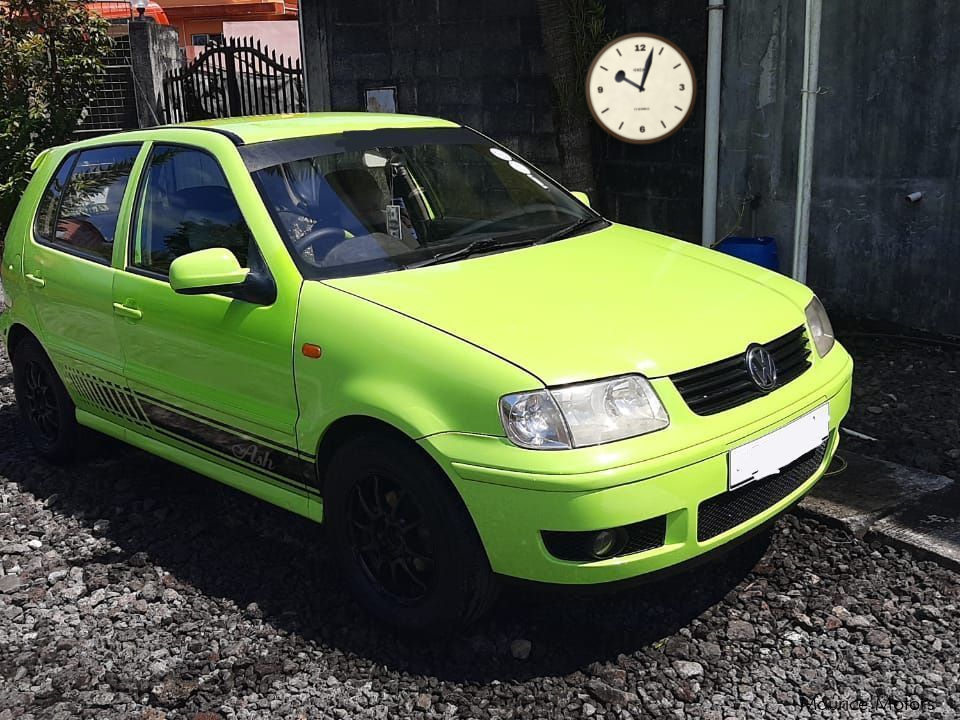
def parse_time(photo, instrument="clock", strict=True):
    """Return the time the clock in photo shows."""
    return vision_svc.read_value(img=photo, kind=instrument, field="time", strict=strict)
10:03
